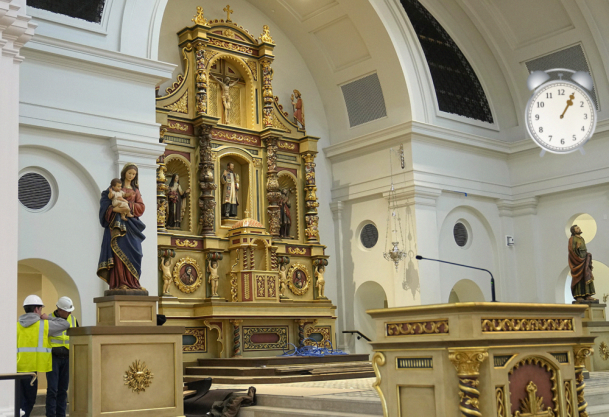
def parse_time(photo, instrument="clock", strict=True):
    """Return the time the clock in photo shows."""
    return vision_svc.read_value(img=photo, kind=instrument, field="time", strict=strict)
1:05
